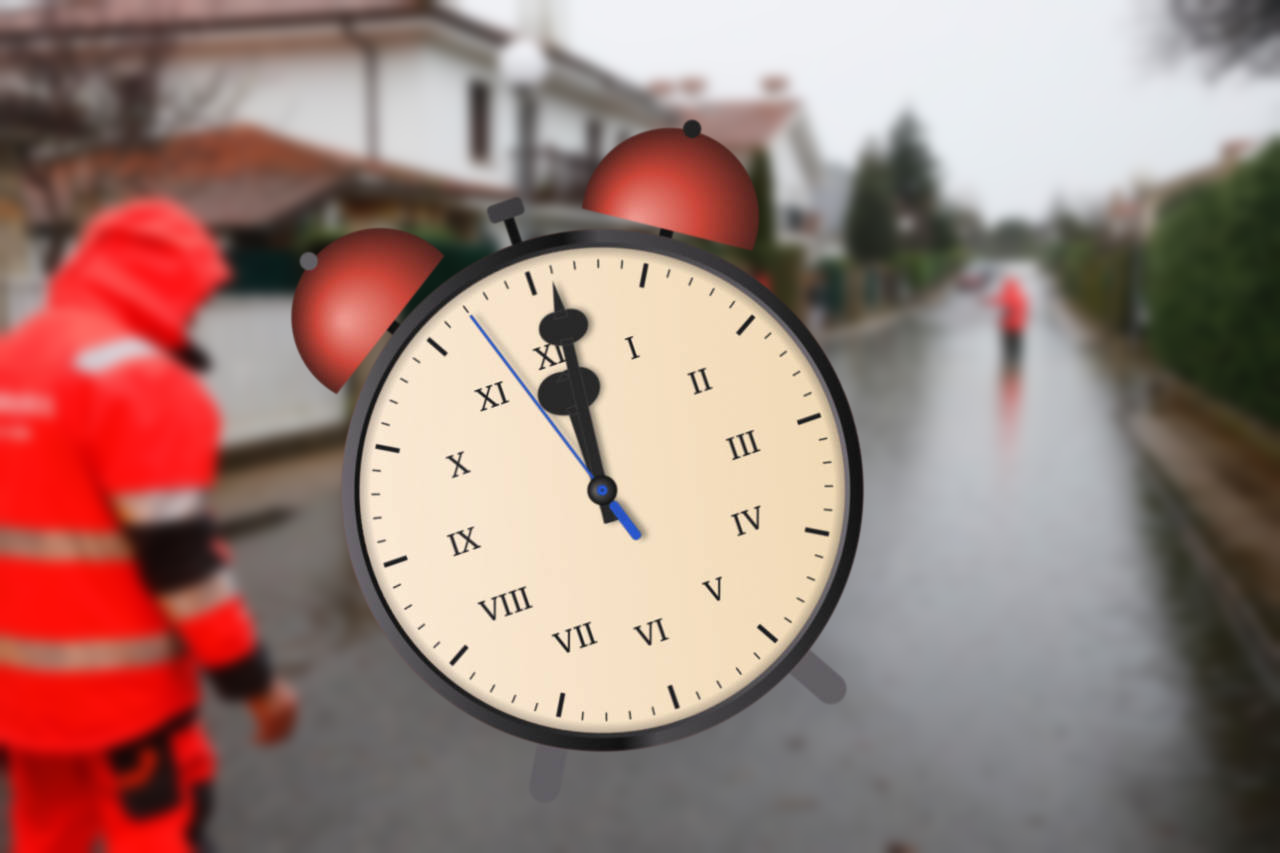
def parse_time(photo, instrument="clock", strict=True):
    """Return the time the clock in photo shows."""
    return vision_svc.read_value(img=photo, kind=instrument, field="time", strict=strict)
12:00:57
